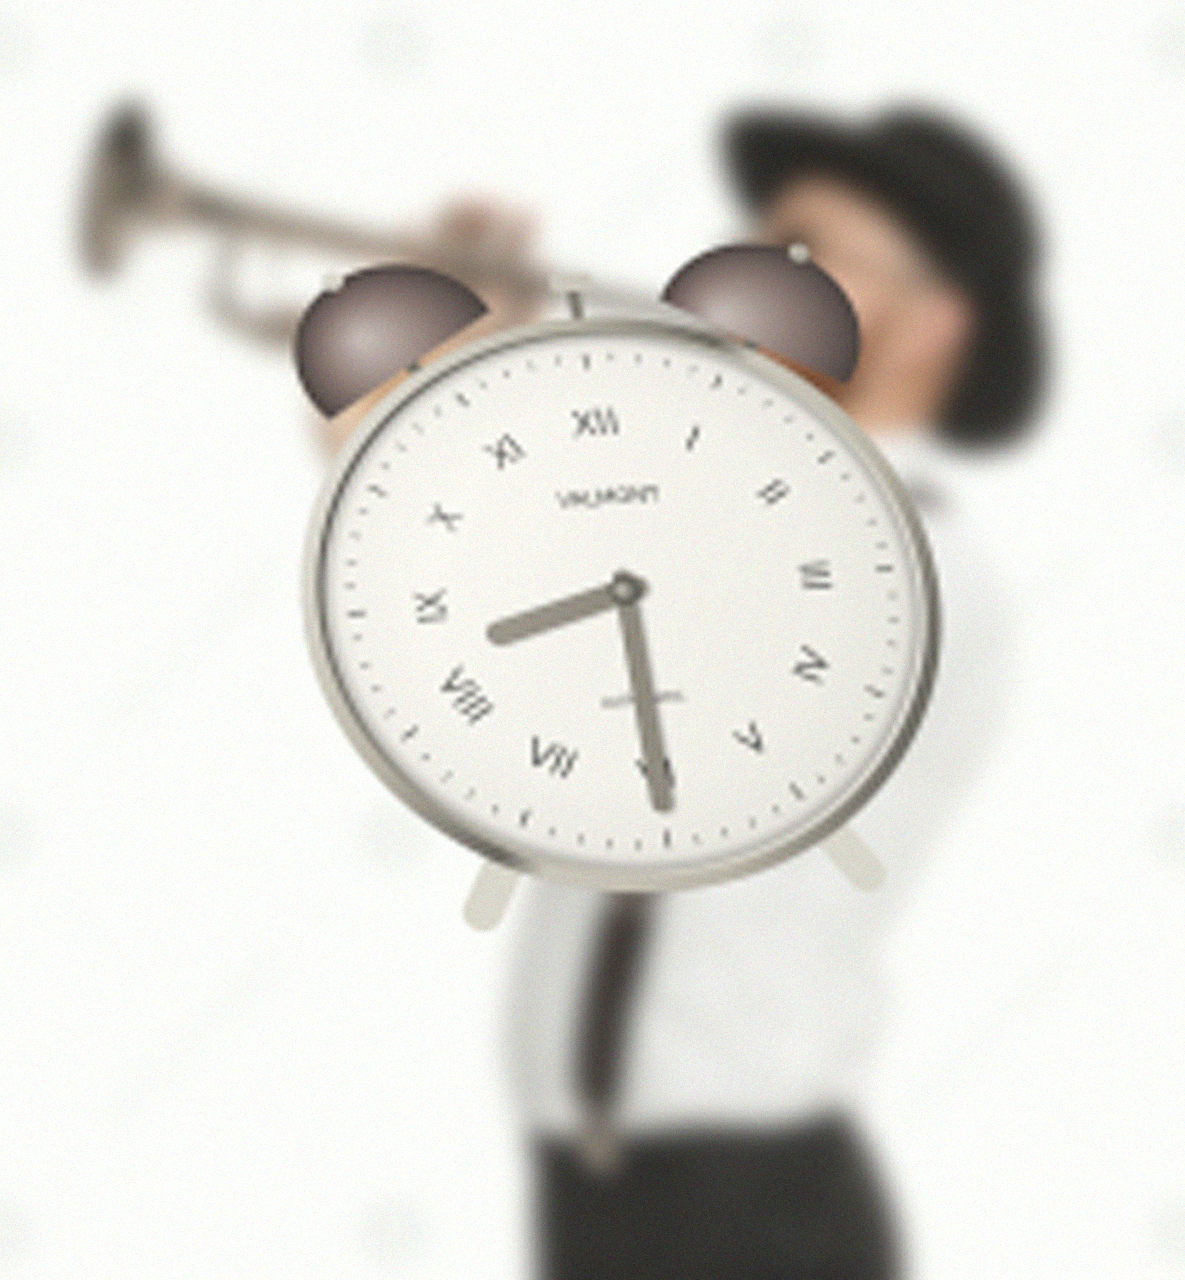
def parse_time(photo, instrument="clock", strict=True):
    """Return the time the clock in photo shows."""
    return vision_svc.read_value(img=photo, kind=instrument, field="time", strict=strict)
8:30
